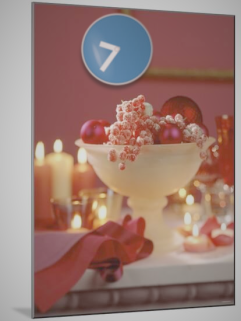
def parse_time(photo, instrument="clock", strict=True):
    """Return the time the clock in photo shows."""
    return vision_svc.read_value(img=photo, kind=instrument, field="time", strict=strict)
9:36
